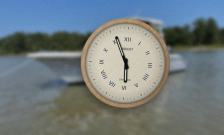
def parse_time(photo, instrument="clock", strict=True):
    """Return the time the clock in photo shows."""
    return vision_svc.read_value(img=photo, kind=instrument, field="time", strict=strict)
5:56
